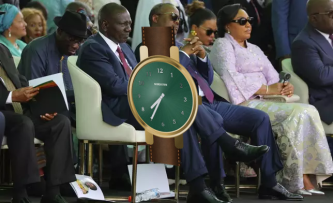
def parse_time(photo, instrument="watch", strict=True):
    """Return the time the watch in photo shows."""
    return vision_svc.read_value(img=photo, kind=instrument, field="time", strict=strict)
7:35
